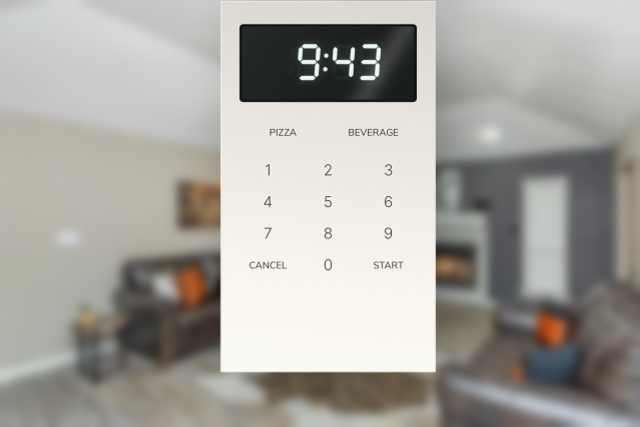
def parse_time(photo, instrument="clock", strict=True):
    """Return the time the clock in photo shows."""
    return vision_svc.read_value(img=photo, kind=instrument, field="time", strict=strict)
9:43
